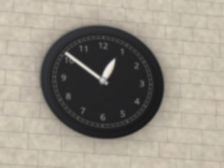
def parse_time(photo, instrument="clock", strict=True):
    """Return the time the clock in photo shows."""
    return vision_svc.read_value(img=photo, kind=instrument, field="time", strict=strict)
12:51
